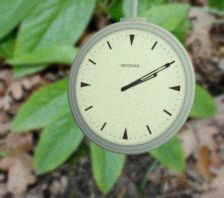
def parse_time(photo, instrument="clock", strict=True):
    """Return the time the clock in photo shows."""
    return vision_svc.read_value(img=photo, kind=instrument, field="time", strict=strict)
2:10
